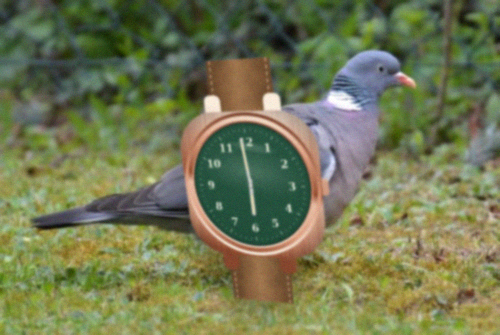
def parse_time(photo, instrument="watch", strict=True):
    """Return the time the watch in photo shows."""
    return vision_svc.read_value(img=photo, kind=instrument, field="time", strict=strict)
5:59
